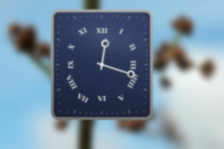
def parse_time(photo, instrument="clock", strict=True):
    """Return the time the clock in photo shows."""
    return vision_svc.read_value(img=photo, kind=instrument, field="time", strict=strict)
12:18
